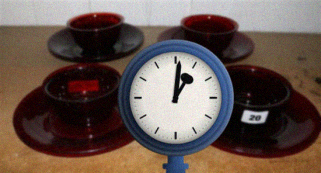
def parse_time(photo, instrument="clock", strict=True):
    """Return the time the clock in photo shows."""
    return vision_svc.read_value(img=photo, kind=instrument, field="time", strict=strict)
1:01
